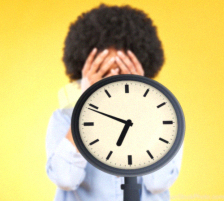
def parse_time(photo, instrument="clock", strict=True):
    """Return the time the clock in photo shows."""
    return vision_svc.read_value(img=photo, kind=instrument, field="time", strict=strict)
6:49
